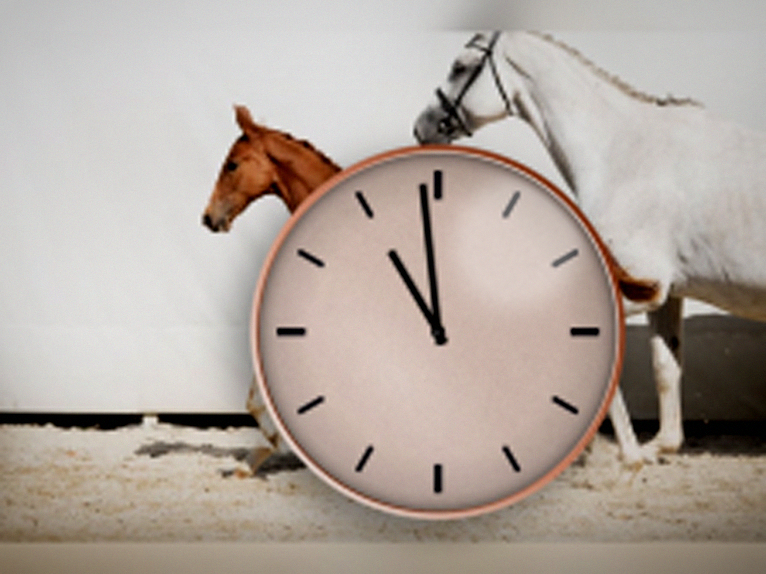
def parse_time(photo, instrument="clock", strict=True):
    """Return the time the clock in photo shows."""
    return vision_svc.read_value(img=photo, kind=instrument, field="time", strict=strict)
10:59
